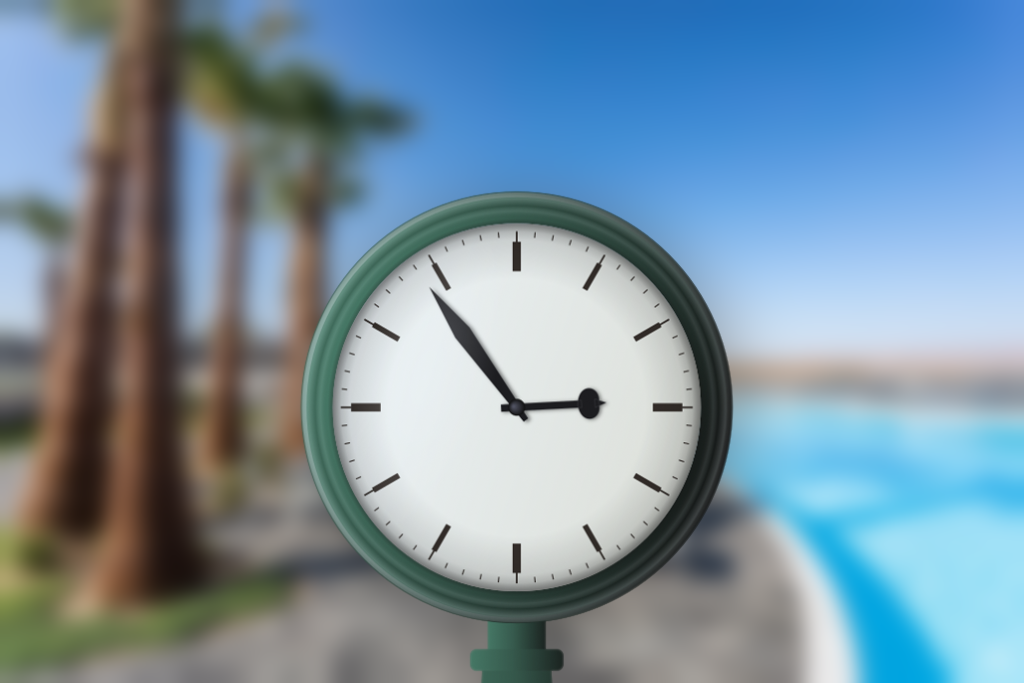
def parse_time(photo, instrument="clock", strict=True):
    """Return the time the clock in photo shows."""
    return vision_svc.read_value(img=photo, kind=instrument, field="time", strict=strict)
2:54
